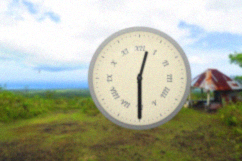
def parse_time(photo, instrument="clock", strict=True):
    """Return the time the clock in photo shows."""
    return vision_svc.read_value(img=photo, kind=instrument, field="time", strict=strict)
12:30
